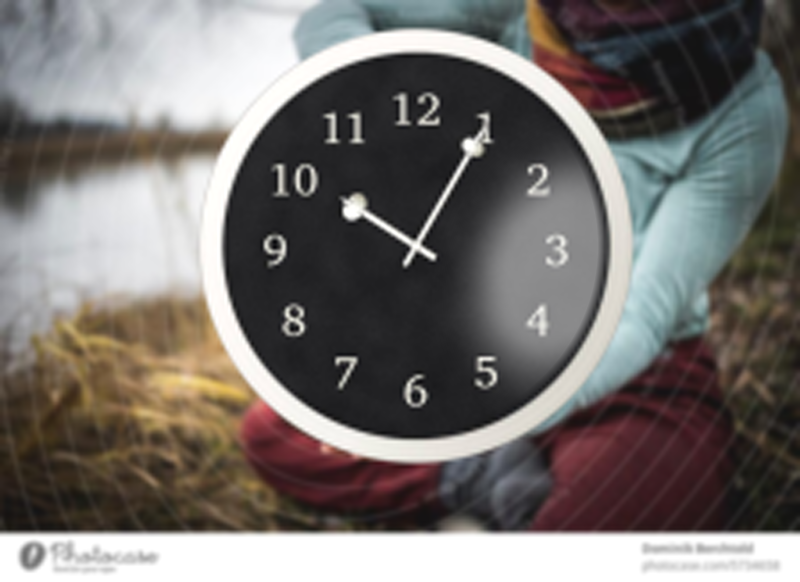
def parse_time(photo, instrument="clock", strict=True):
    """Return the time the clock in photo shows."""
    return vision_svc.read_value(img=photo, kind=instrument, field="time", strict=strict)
10:05
